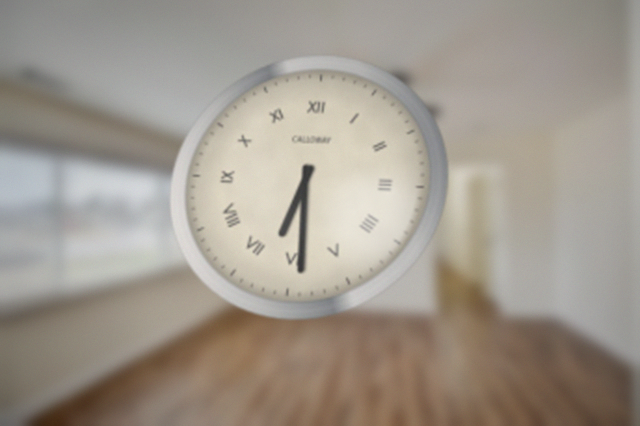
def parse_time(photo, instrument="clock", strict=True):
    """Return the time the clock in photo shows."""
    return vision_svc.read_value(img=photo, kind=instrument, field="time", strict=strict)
6:29
